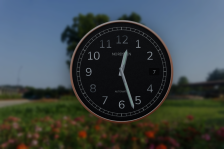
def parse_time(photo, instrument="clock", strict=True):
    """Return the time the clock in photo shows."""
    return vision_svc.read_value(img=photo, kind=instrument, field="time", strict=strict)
12:27
